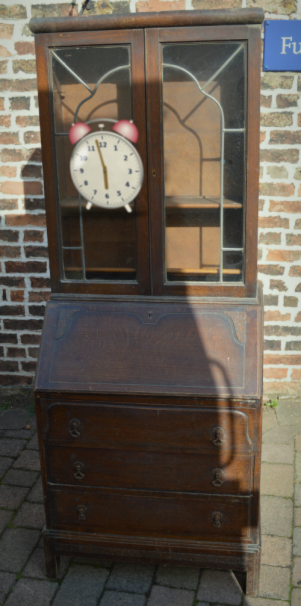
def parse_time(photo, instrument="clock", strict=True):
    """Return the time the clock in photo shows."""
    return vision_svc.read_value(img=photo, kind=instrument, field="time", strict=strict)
5:58
